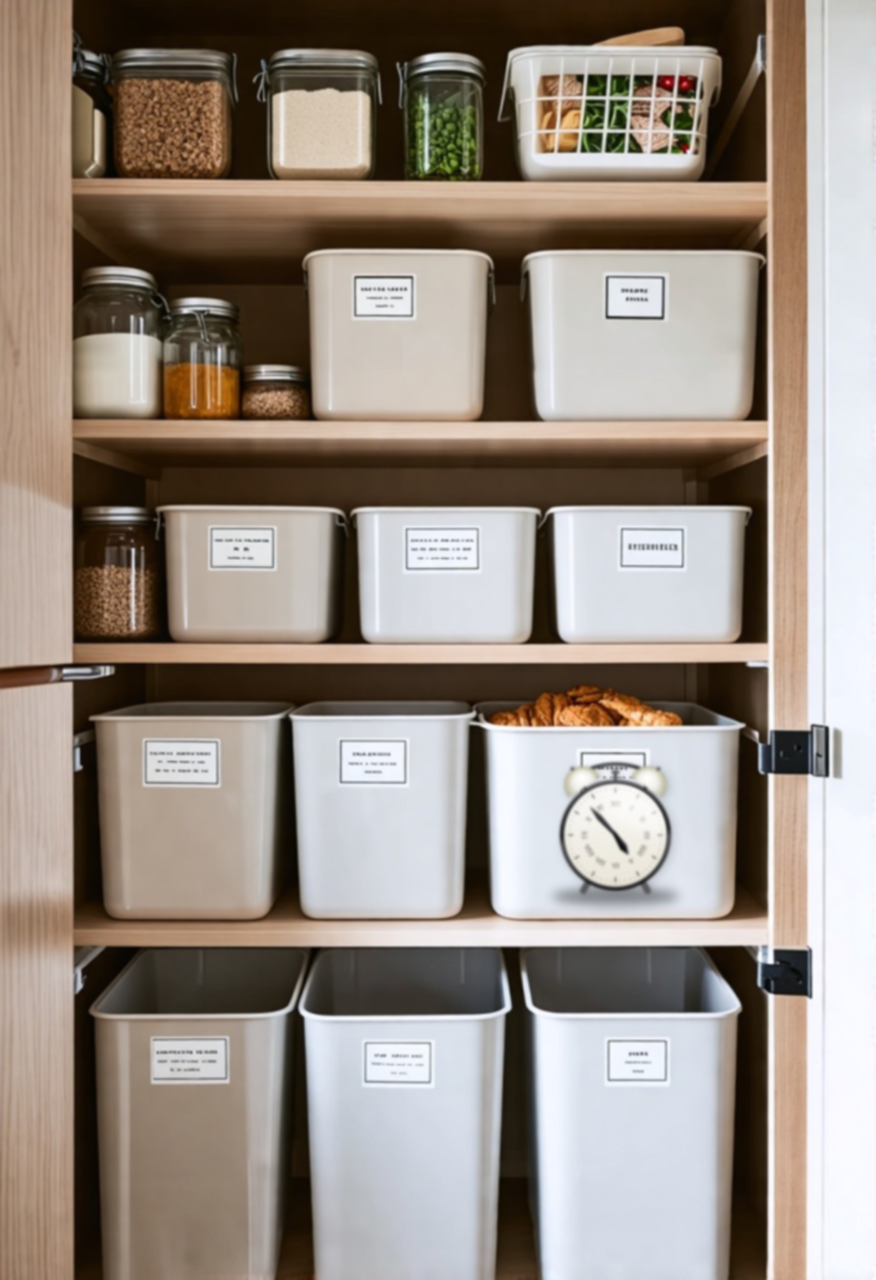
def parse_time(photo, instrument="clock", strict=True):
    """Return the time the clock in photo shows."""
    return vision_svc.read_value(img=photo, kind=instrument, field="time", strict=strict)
4:53
